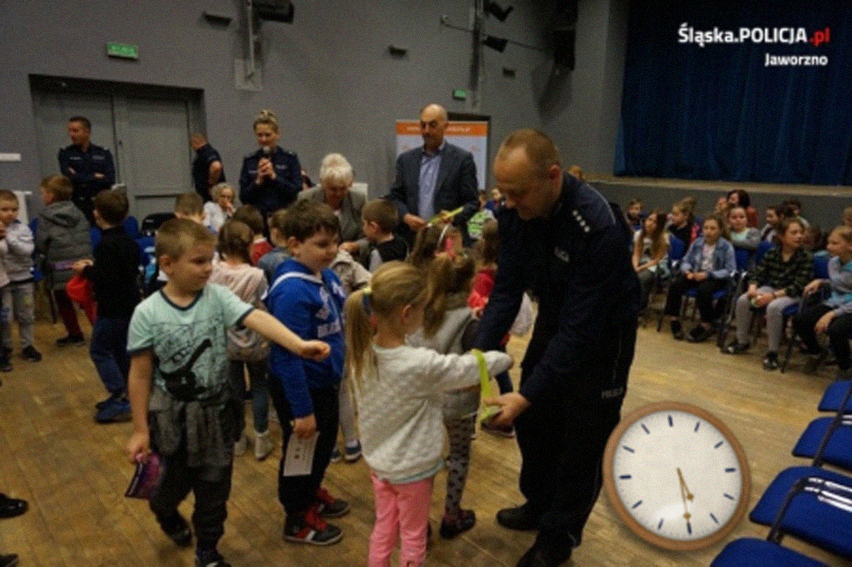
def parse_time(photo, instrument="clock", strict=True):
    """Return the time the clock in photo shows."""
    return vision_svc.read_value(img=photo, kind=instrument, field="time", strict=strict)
5:30
